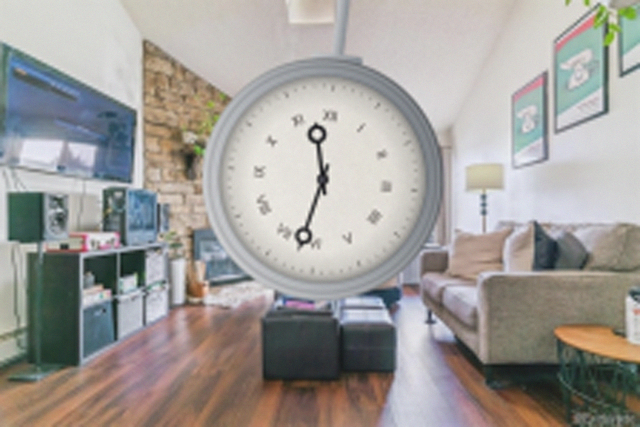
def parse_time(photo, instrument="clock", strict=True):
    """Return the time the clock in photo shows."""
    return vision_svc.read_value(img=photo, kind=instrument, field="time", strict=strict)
11:32
